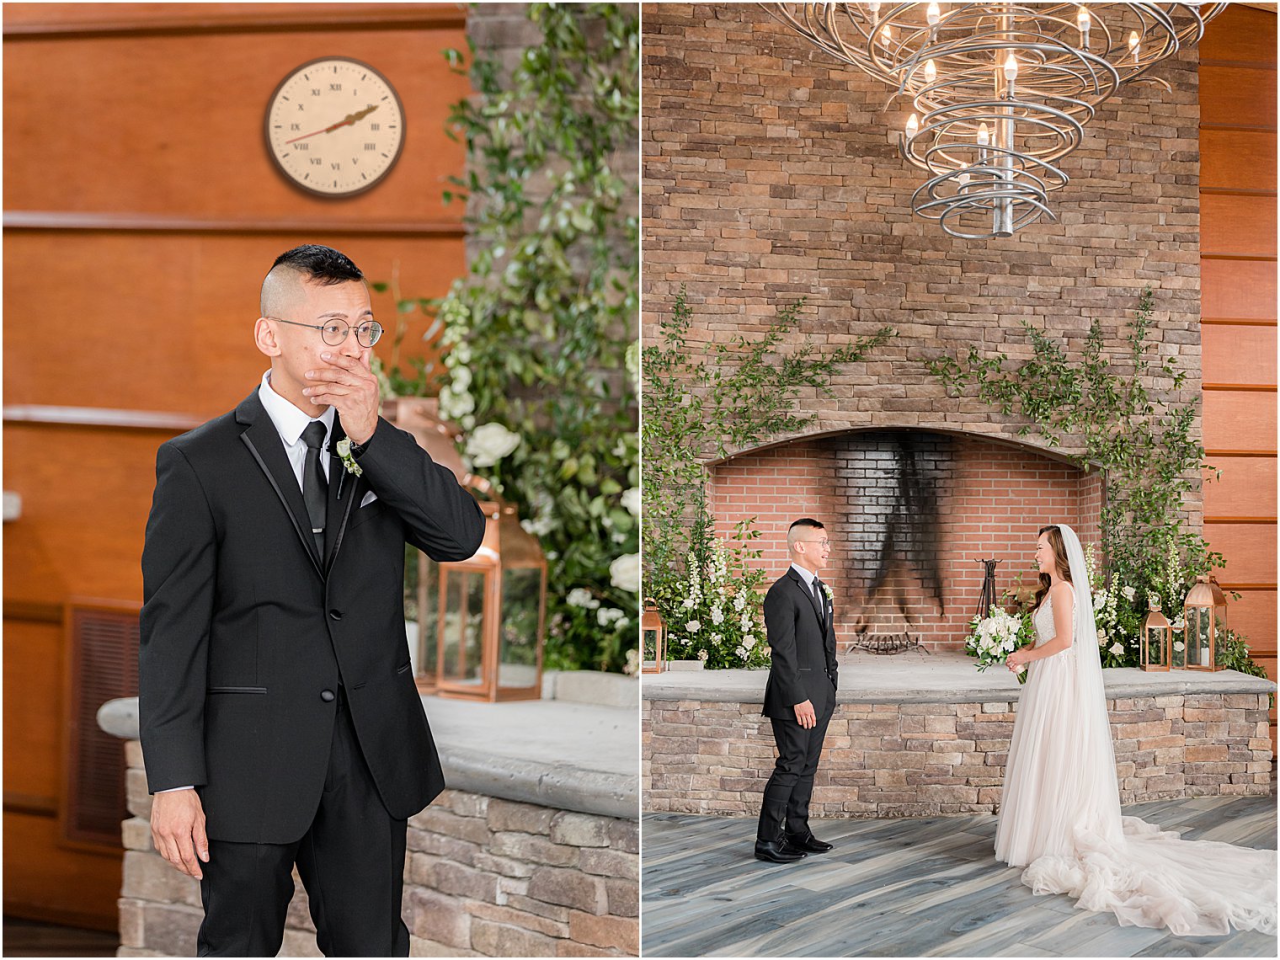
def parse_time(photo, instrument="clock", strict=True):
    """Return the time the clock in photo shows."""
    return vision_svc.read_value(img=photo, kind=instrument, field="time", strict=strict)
2:10:42
